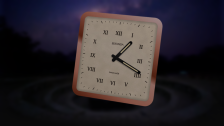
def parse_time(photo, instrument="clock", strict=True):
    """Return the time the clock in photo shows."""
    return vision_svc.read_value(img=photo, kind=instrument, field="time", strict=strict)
1:19
